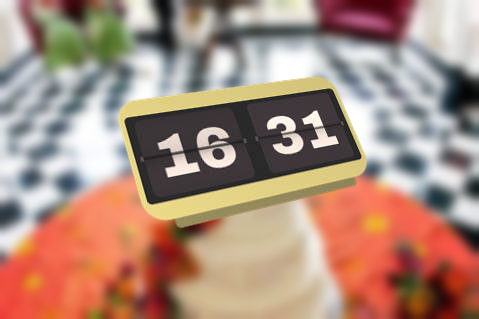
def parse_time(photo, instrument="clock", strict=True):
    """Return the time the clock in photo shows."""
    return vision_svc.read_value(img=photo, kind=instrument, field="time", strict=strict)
16:31
